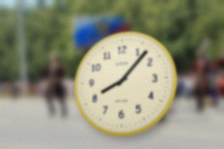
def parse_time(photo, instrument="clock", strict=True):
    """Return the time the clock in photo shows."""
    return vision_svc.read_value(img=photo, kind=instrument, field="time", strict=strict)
8:07
